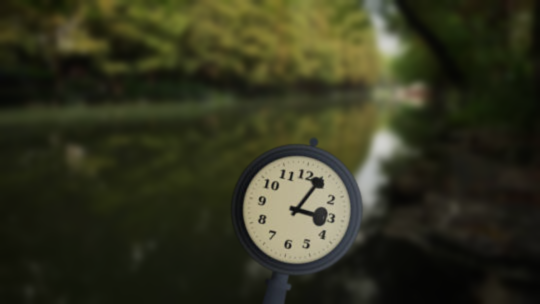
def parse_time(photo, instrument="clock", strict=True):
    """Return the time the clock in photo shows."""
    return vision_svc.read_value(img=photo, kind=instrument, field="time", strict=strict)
3:04
